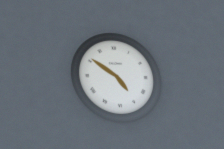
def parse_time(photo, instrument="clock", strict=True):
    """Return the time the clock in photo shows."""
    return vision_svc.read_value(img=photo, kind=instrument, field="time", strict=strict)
4:51
